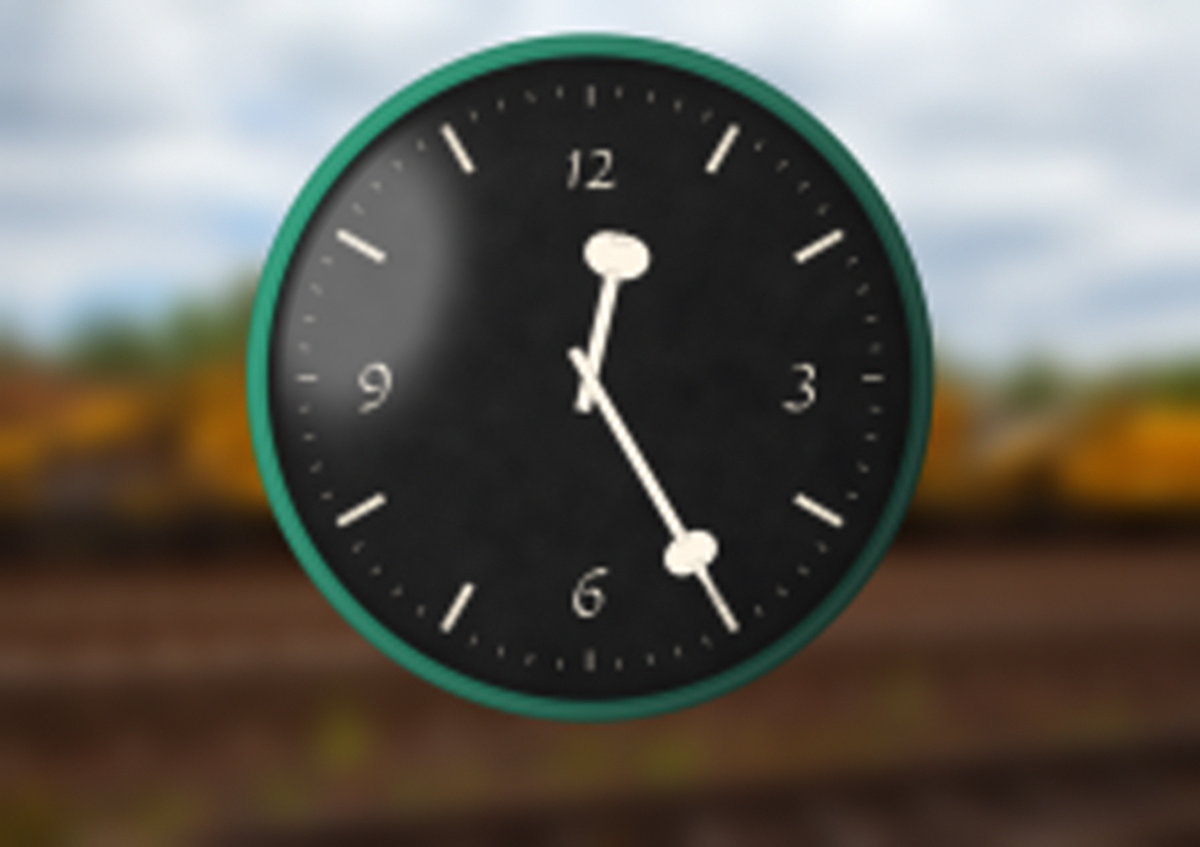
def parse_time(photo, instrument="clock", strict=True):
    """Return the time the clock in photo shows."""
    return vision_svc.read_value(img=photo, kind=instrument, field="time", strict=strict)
12:25
